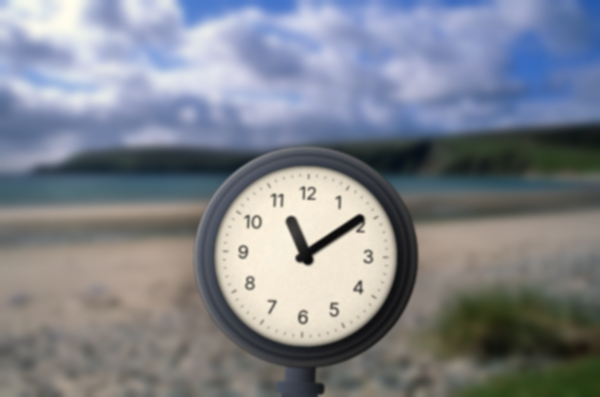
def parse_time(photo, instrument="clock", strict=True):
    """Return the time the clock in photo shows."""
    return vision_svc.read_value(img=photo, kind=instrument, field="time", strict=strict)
11:09
